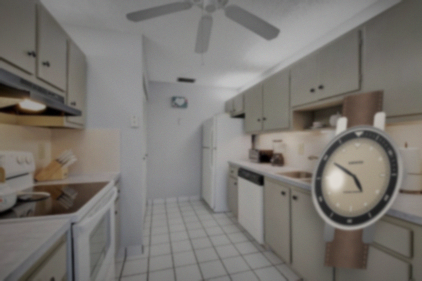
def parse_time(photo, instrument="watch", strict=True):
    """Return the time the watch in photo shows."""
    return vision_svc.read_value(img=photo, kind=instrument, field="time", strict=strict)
4:50
